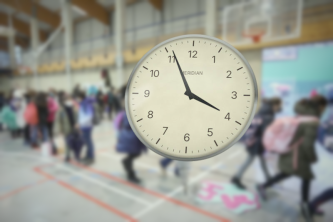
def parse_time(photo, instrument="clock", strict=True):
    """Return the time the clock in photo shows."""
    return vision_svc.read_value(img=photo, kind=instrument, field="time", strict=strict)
3:56
